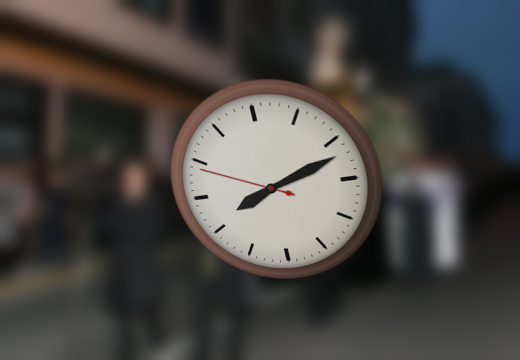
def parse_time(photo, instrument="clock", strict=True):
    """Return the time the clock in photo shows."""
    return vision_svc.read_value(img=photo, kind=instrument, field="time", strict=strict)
8:11:49
